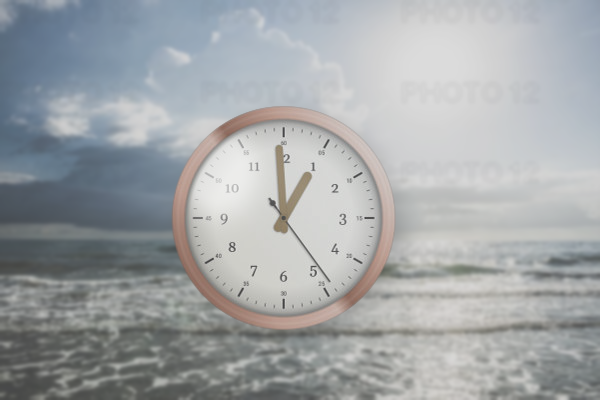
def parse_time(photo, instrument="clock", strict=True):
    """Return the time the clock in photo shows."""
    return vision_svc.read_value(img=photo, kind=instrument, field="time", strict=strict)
12:59:24
